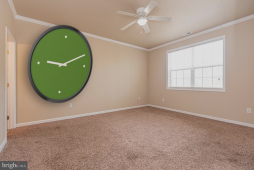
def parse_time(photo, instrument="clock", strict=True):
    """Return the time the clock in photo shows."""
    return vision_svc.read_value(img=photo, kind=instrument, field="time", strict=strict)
9:11
